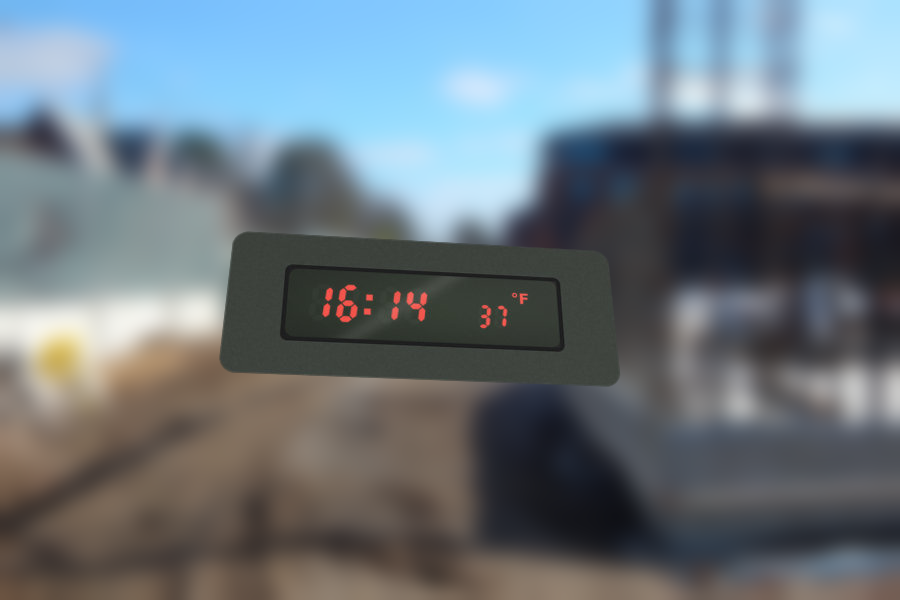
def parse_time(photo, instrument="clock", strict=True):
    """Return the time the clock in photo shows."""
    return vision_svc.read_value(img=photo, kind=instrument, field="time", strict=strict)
16:14
